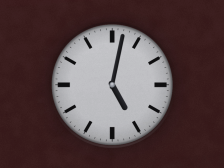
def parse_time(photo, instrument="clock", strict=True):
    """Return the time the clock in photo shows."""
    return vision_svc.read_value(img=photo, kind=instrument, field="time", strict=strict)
5:02
